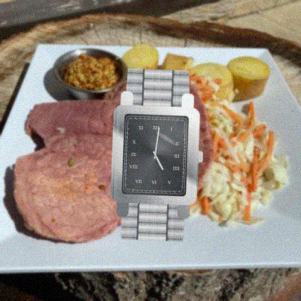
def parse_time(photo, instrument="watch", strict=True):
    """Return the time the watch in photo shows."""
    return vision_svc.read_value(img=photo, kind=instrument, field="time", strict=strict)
5:01
